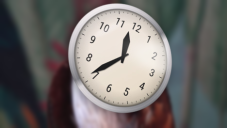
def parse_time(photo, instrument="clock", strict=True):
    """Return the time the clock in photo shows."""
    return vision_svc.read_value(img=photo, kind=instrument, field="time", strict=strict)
11:36
